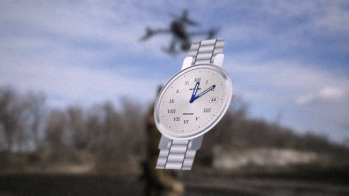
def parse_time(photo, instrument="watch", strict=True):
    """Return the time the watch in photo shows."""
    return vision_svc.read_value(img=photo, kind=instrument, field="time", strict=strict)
12:09
